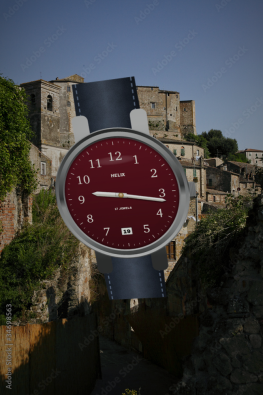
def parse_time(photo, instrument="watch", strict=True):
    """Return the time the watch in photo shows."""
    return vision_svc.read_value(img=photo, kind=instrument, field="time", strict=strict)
9:17
